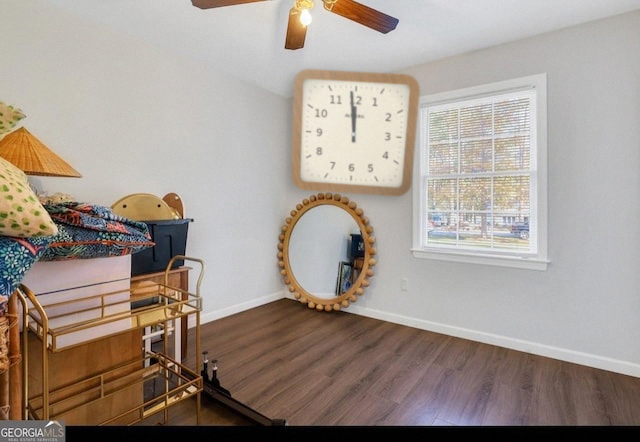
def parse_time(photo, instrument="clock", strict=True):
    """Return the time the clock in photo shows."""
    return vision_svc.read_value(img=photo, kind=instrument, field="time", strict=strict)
11:59
